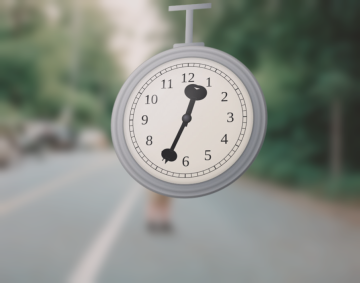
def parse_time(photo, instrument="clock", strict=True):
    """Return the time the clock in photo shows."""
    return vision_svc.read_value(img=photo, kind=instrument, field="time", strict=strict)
12:34
